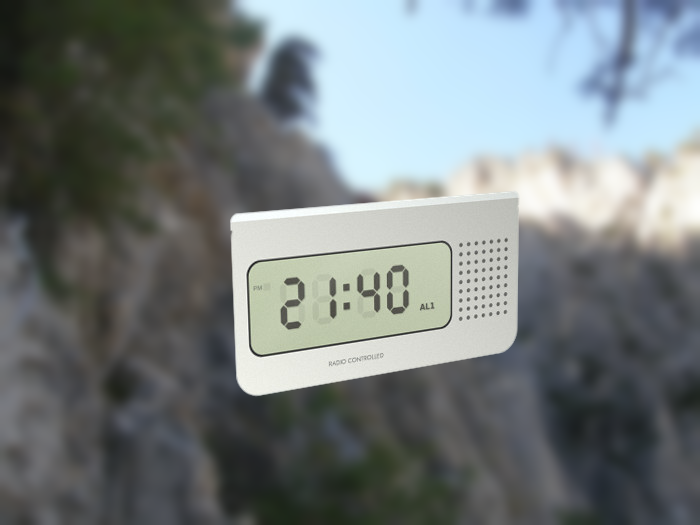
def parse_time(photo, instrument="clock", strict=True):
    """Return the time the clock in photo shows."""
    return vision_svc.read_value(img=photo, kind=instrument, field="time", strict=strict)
21:40
